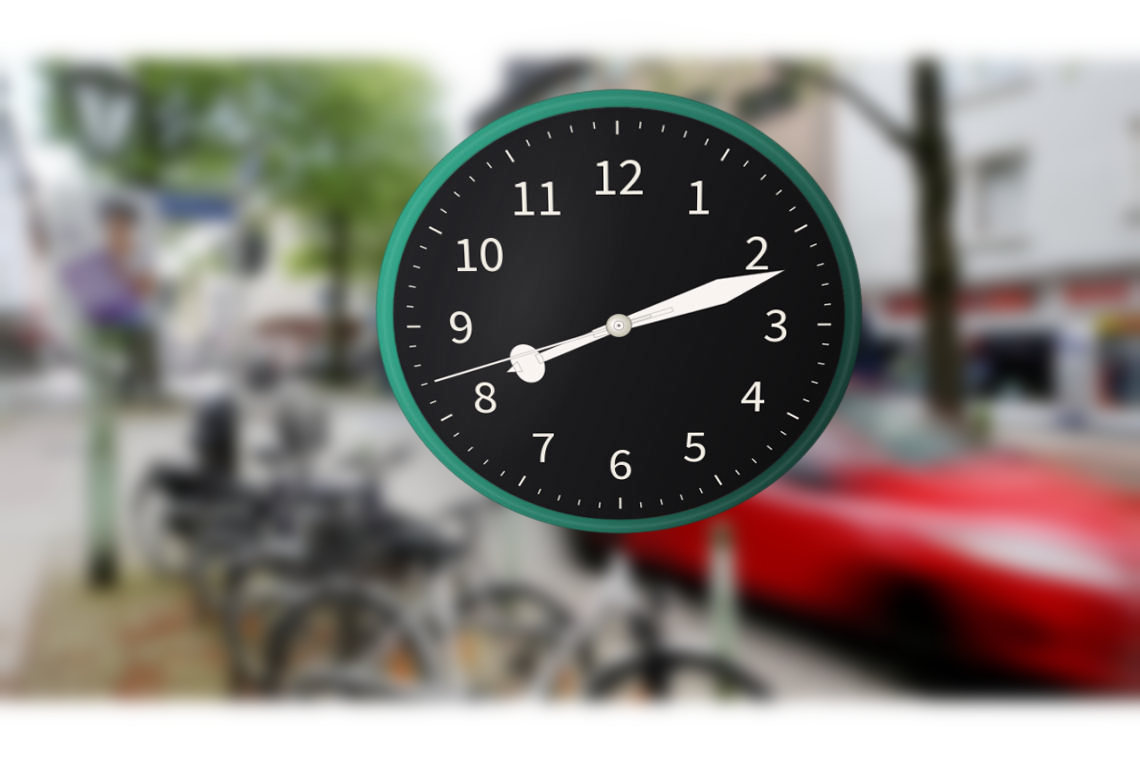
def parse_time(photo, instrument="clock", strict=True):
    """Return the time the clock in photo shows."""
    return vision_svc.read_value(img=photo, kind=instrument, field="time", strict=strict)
8:11:42
